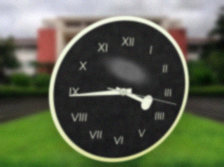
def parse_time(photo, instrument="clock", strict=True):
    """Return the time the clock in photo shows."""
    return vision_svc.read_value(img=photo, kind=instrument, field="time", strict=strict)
3:44:17
